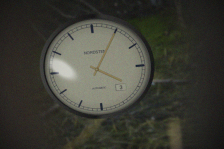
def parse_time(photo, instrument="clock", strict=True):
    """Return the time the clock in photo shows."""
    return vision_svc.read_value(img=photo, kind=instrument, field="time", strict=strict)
4:05
